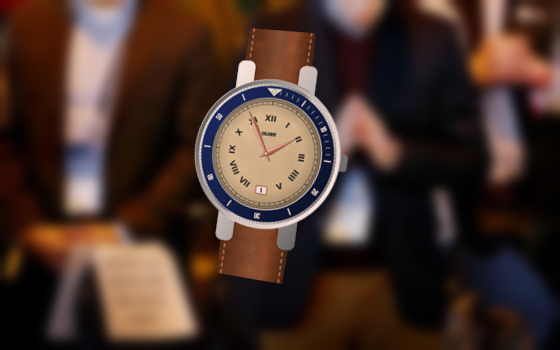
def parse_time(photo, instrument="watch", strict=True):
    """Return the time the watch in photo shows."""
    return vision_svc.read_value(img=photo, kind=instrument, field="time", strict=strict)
1:55
